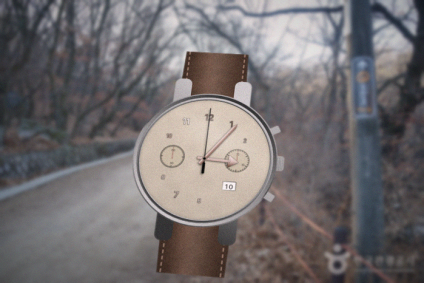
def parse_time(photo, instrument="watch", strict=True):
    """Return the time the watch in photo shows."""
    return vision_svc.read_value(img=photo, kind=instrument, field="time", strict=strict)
3:06
